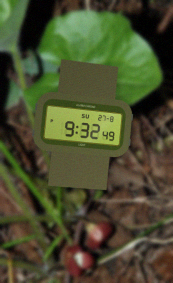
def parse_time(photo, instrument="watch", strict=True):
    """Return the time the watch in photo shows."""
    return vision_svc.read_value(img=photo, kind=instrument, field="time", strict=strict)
9:32:49
